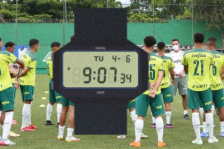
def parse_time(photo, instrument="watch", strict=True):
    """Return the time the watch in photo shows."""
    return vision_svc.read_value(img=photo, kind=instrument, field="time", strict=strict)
9:07:34
